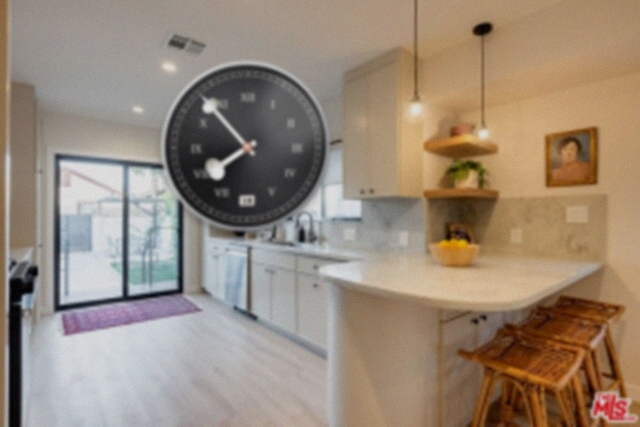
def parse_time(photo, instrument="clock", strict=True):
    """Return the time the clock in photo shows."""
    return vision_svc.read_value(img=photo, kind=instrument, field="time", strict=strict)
7:53
